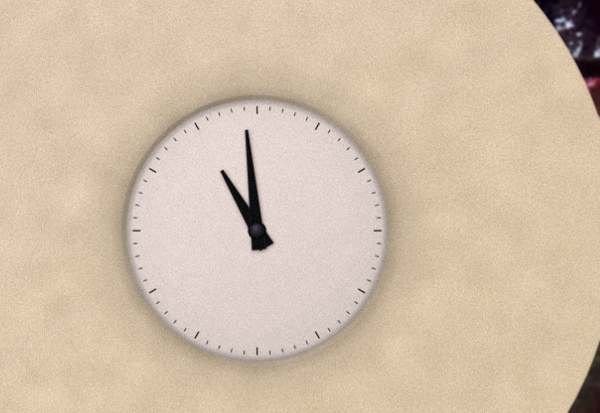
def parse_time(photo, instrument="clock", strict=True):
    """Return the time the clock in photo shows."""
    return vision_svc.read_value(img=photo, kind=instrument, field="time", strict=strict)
10:59
